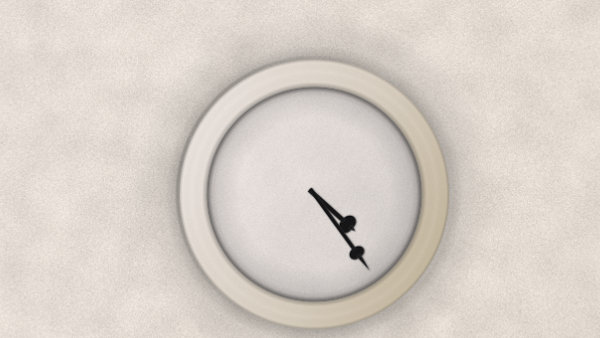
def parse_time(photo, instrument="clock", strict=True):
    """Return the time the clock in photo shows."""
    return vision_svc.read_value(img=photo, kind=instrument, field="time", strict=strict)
4:24
